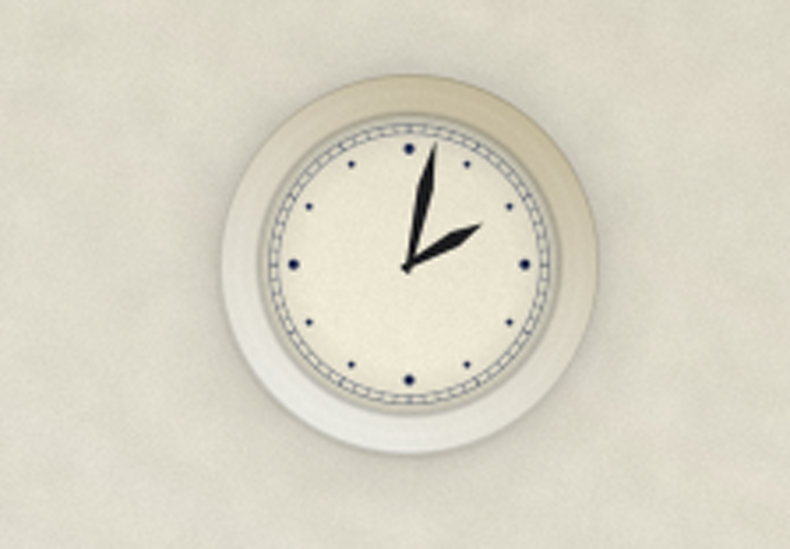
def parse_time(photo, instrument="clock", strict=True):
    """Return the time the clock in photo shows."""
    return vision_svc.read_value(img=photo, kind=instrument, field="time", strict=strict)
2:02
